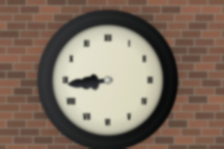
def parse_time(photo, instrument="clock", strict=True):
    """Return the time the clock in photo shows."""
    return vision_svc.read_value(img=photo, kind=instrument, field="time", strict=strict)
8:44
